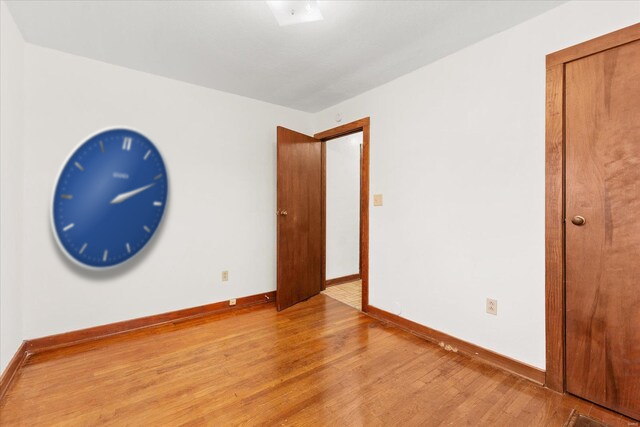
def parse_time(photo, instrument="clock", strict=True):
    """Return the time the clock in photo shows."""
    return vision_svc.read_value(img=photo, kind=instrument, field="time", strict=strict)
2:11
